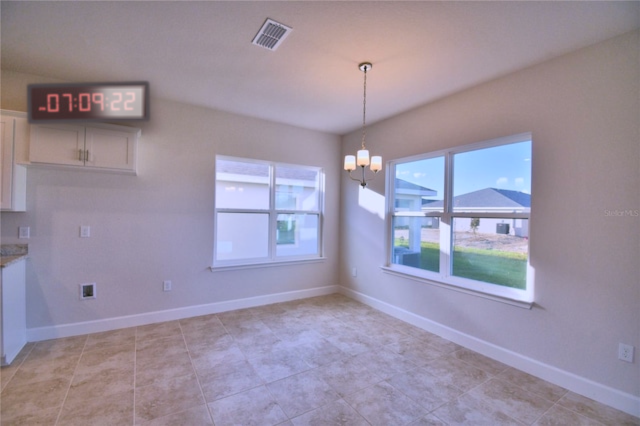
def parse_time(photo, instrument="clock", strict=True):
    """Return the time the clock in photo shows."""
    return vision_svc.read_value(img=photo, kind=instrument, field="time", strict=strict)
7:09:22
